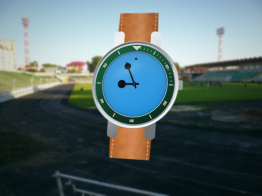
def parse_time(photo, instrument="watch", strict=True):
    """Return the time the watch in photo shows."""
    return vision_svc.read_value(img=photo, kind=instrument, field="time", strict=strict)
8:56
